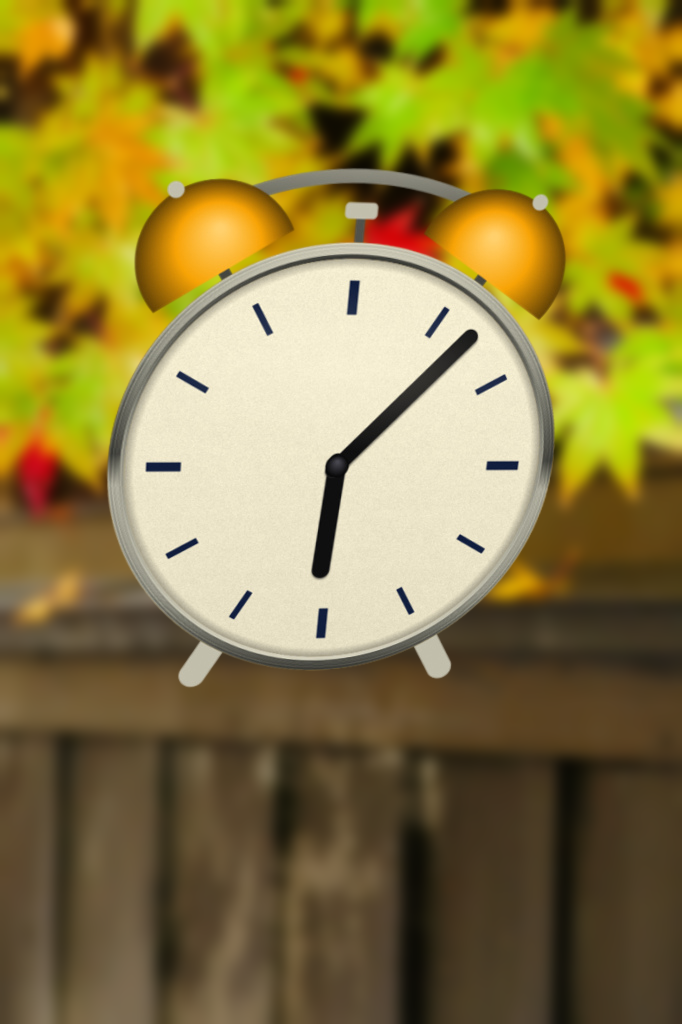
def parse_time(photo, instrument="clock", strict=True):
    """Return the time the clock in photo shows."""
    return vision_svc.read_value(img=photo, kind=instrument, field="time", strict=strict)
6:07
